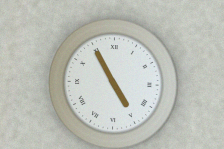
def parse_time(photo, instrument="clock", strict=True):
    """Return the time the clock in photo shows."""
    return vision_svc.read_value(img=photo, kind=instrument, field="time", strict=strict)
4:55
